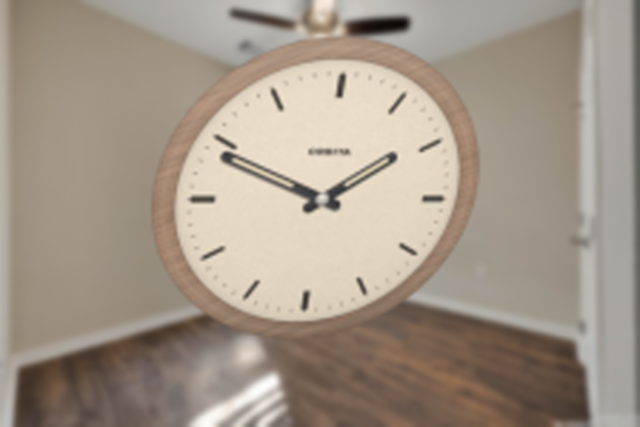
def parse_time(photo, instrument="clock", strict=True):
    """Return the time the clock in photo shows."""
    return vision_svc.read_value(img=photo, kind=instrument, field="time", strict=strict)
1:49
